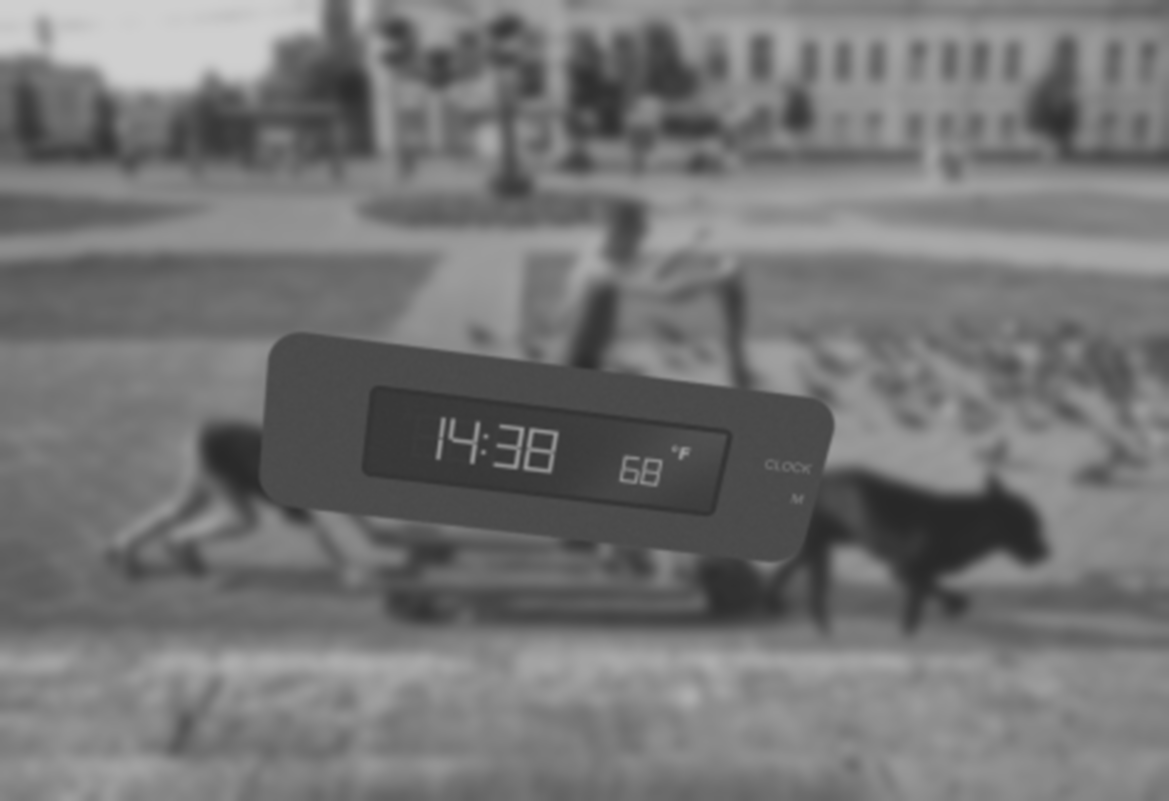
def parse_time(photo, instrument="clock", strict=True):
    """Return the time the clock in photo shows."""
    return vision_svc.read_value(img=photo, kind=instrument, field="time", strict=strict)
14:38
